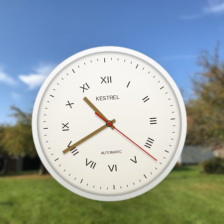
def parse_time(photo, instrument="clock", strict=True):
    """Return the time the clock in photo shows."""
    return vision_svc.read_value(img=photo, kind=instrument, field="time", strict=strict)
10:40:22
